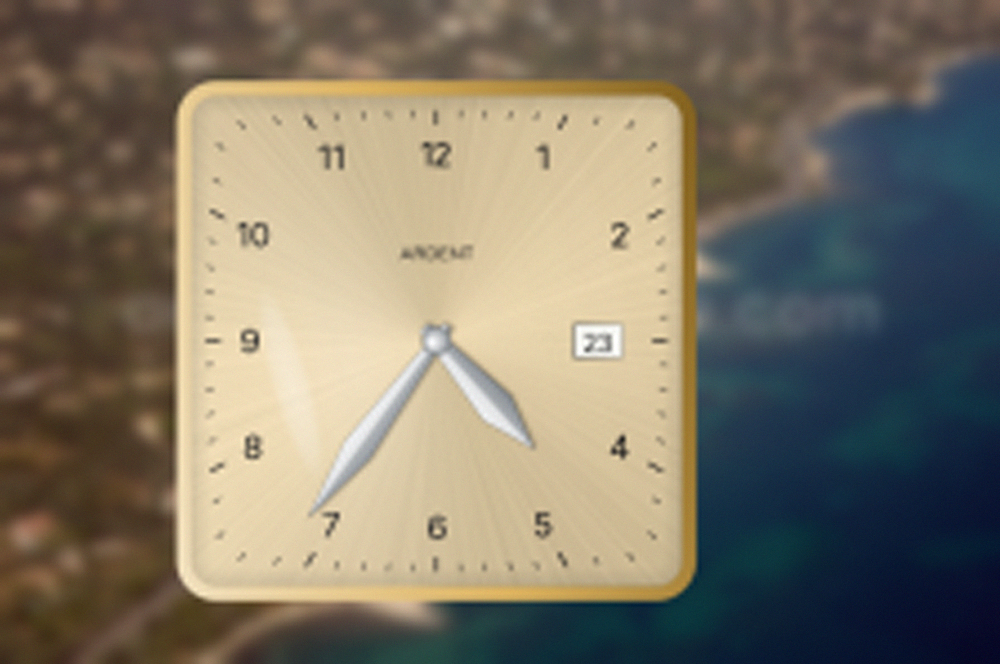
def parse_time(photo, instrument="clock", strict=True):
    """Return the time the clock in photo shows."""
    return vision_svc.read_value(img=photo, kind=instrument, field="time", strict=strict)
4:36
